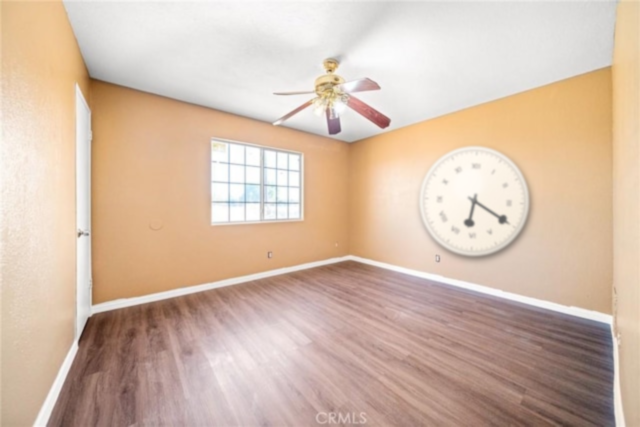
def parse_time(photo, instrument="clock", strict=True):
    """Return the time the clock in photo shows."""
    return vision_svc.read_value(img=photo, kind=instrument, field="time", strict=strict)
6:20
